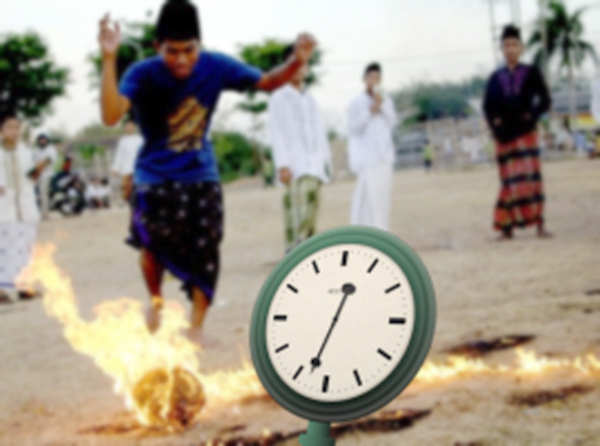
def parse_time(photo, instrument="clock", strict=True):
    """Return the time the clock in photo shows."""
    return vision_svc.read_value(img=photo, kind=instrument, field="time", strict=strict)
12:33
